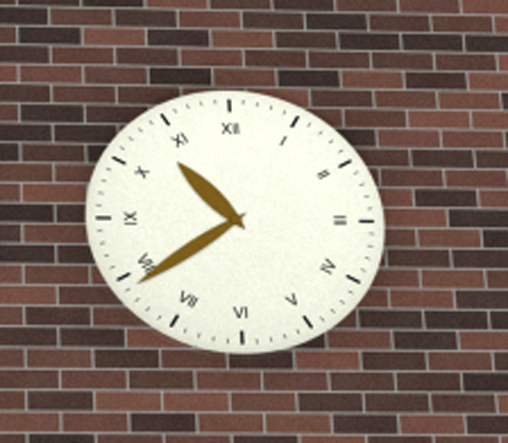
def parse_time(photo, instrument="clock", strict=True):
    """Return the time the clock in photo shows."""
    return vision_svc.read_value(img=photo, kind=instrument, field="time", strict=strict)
10:39
